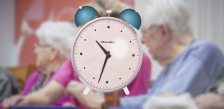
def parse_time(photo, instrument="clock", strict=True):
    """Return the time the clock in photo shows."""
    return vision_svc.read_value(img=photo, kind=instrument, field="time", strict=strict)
10:33
